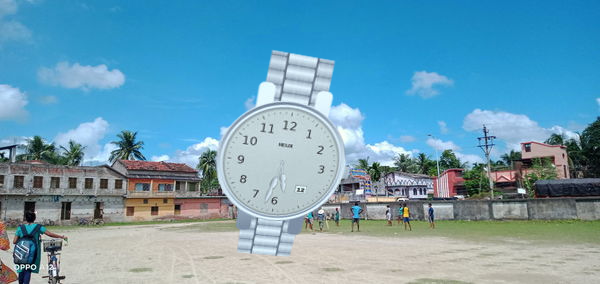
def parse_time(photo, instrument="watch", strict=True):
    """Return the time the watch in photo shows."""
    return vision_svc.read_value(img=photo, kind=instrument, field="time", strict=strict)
5:32
